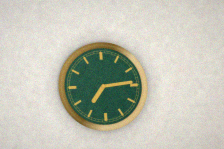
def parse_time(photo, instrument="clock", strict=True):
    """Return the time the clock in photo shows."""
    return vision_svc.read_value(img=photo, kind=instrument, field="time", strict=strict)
7:14
